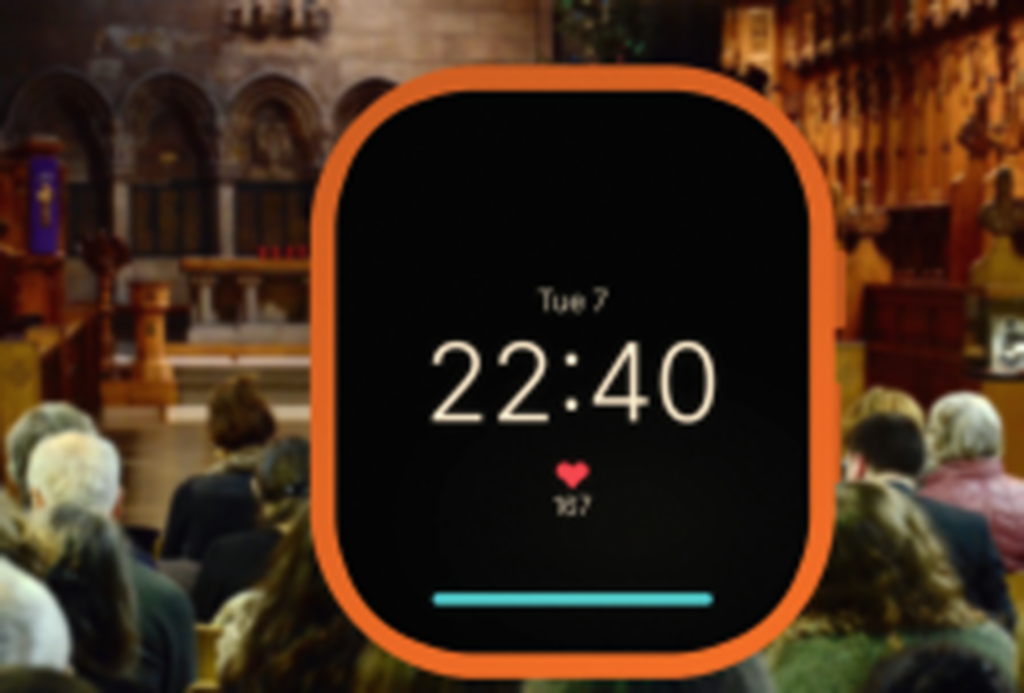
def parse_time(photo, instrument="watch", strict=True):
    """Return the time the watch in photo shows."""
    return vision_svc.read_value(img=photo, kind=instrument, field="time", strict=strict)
22:40
